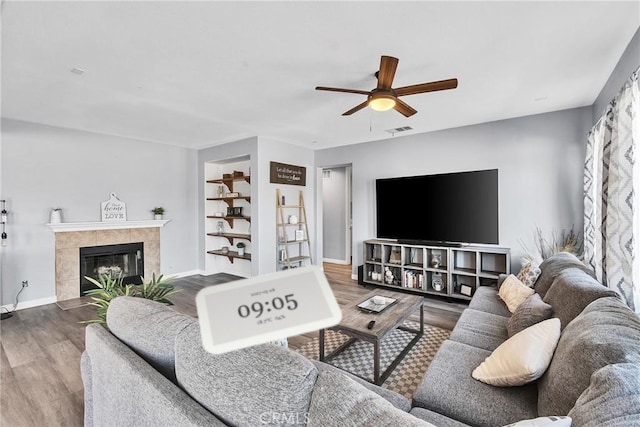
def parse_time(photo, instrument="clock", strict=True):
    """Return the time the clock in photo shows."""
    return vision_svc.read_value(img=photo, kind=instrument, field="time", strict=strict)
9:05
